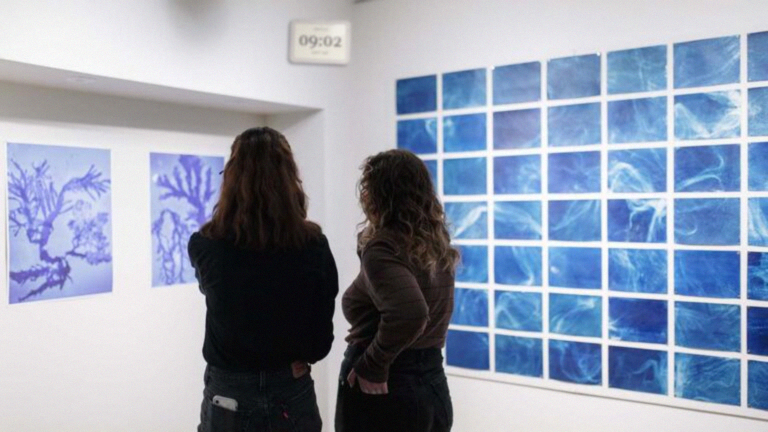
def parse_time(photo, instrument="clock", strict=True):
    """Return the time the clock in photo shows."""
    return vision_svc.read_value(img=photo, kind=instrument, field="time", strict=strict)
9:02
